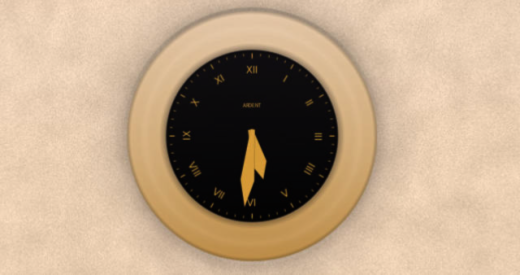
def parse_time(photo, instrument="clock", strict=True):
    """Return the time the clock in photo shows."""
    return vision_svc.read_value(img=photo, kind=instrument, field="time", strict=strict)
5:31
